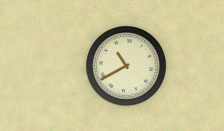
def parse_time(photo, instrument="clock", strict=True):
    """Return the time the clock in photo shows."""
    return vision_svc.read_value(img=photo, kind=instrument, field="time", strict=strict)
10:39
